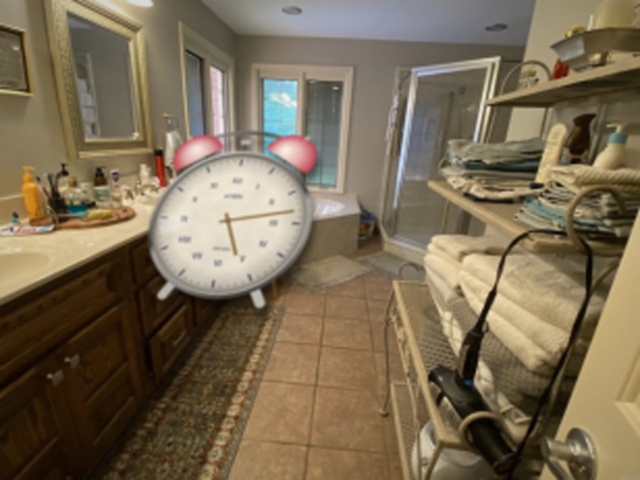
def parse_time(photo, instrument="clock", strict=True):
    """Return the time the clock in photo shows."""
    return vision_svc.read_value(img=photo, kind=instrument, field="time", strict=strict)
5:13
